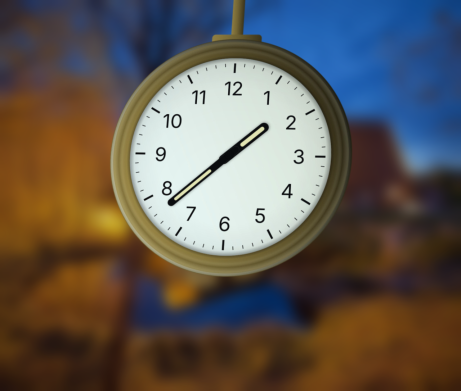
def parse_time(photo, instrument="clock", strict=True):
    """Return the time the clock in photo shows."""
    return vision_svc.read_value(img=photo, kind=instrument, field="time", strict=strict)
1:38
